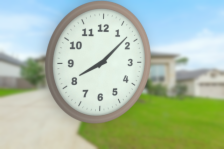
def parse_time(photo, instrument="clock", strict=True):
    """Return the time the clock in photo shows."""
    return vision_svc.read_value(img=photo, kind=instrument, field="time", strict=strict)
8:08
